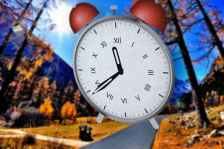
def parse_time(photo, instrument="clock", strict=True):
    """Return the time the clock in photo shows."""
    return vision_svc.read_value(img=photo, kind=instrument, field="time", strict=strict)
11:39
